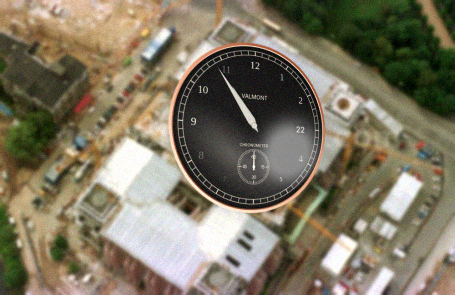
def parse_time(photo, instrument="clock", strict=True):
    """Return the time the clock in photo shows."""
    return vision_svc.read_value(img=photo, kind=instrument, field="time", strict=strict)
10:54
